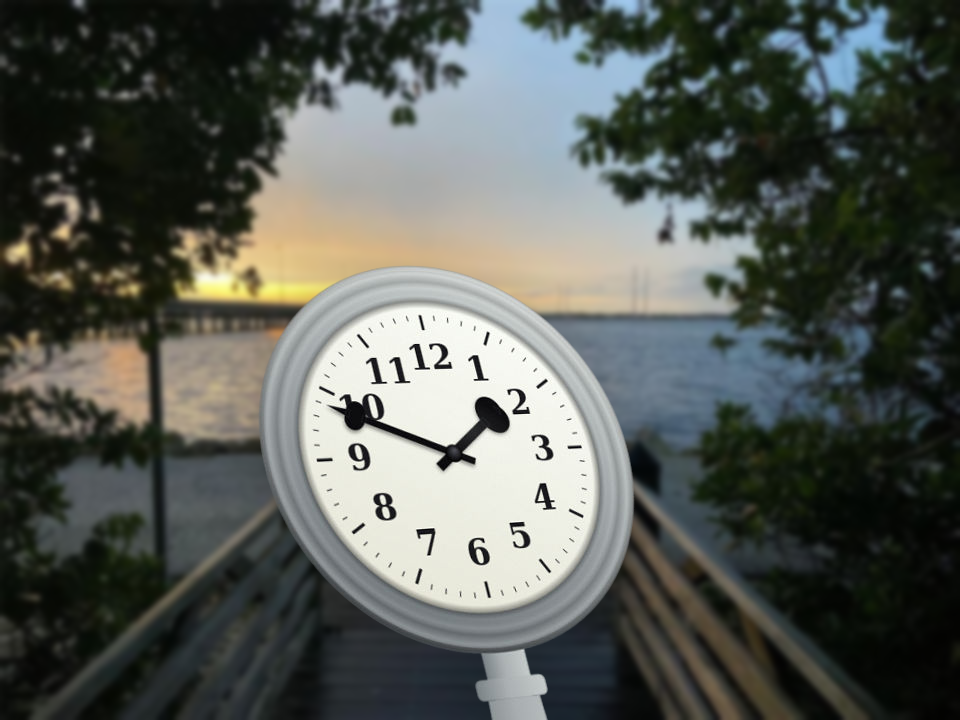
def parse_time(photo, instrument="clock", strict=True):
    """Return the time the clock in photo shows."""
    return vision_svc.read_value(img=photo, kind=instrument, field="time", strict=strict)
1:49
